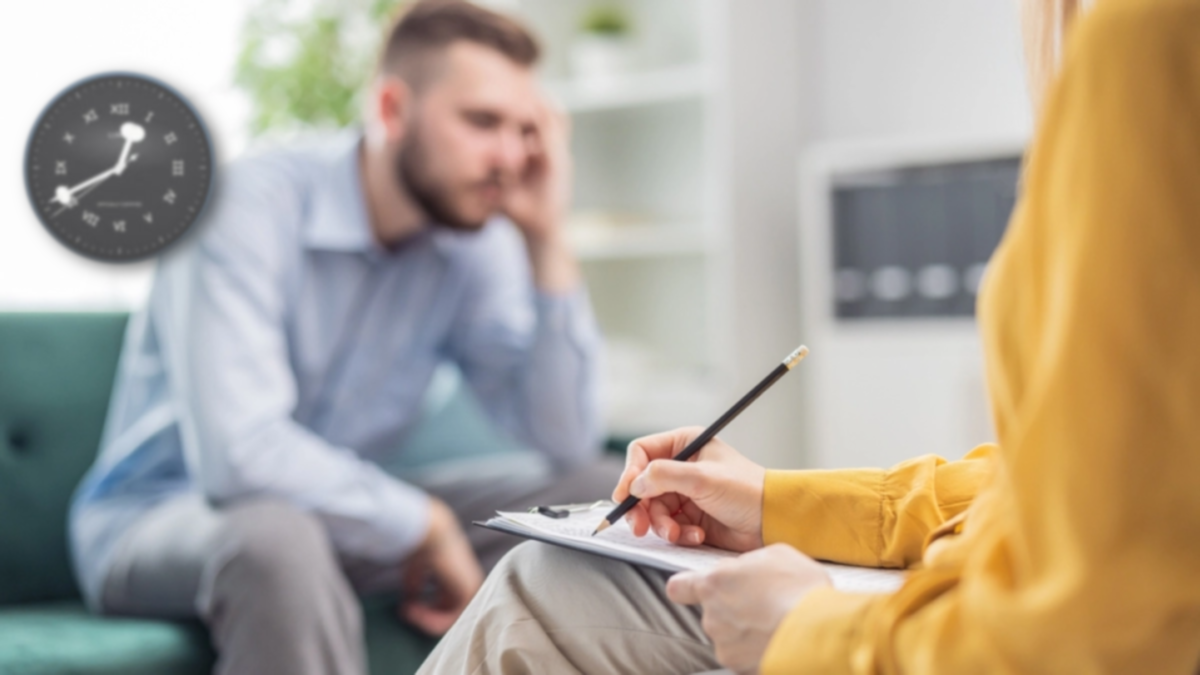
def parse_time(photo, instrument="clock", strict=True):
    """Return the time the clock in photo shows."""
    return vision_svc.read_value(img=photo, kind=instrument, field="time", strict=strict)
12:40:39
